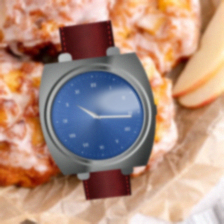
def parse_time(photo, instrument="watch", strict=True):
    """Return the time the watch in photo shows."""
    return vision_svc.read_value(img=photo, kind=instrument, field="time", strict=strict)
10:16
